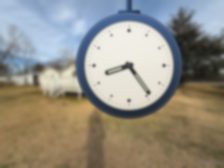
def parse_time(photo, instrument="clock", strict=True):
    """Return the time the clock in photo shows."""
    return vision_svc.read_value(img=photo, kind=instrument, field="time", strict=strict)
8:24
